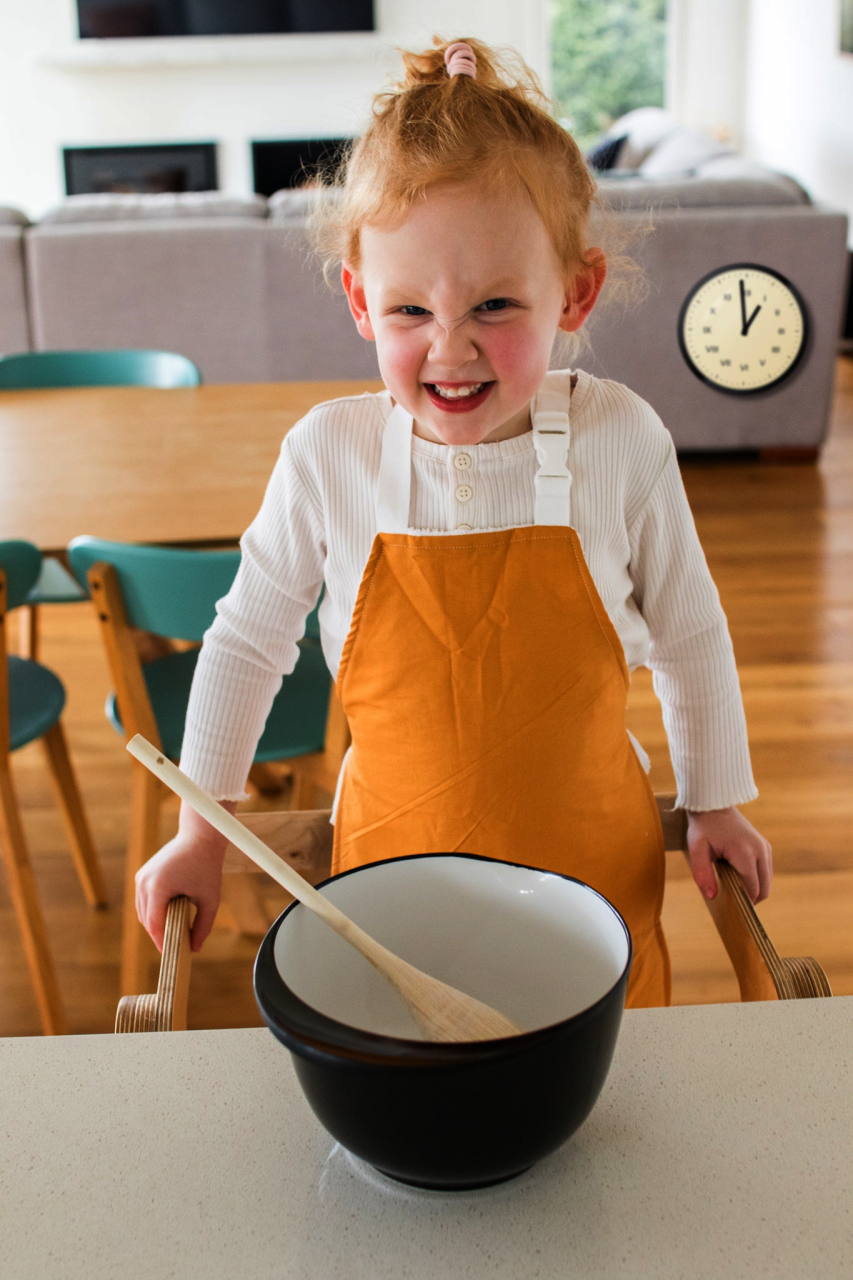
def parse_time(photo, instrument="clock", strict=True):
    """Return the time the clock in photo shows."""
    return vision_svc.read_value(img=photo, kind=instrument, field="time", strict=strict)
12:59
